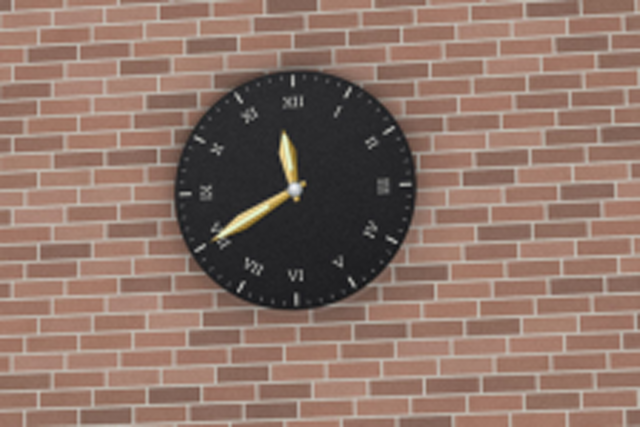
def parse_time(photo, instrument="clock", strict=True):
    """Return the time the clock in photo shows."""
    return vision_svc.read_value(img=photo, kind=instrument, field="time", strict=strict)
11:40
